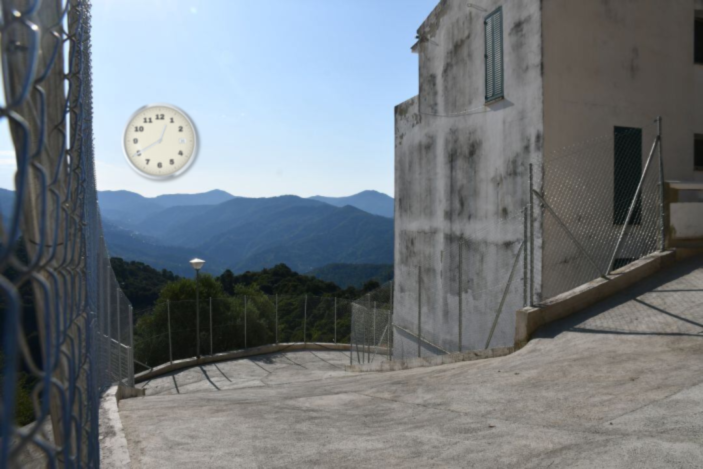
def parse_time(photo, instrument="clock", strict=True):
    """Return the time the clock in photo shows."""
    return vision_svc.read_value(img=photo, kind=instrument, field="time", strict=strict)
12:40
